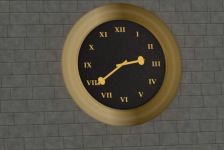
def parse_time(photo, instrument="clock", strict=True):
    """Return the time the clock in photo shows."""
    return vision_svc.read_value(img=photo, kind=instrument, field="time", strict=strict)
2:39
